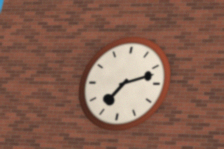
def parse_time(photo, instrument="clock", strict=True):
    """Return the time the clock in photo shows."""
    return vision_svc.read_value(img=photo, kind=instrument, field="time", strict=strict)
7:12
